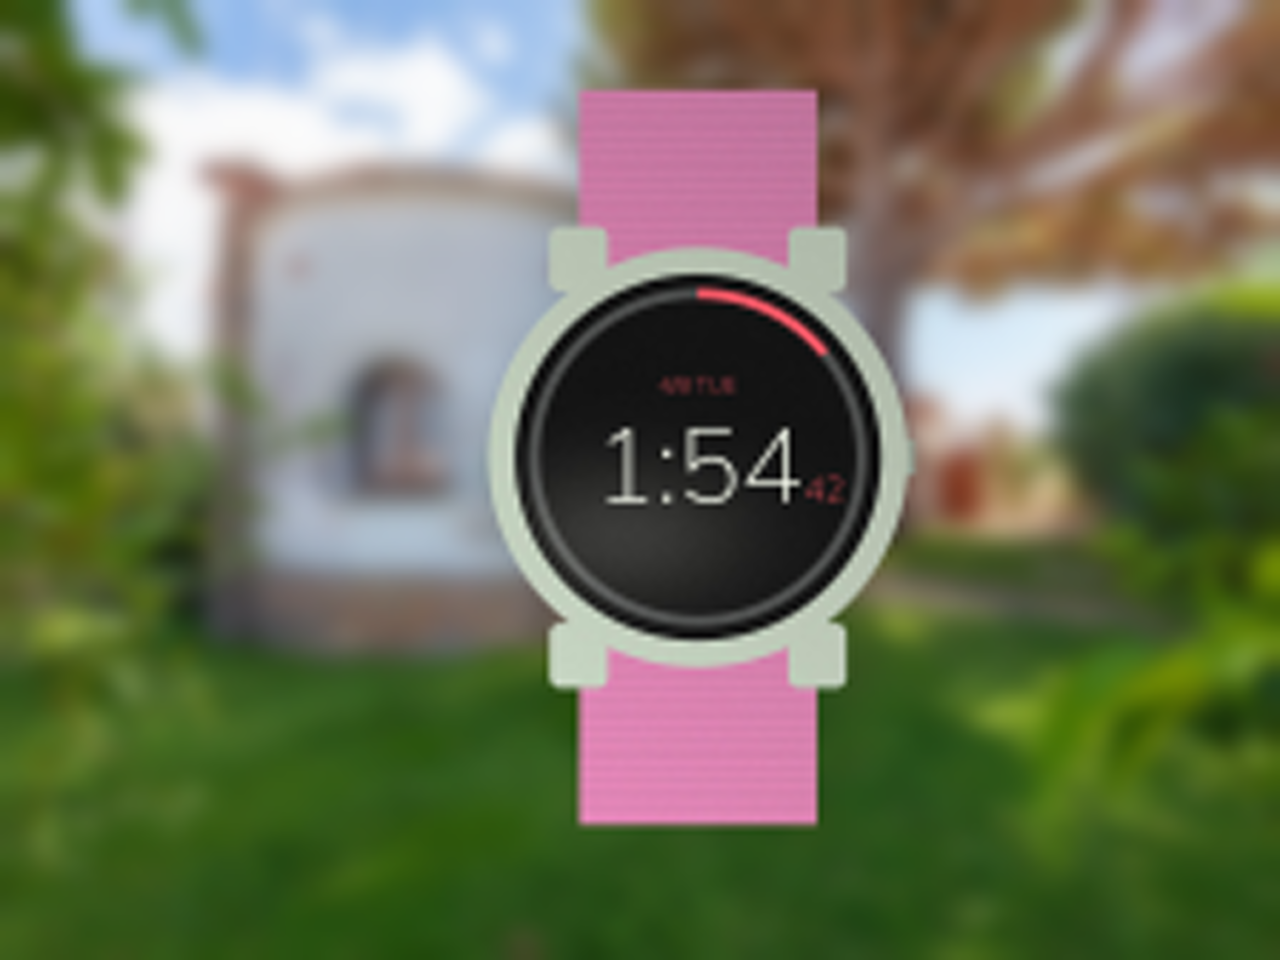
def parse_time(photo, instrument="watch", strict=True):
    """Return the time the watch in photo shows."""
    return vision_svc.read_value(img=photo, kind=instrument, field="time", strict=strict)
1:54
